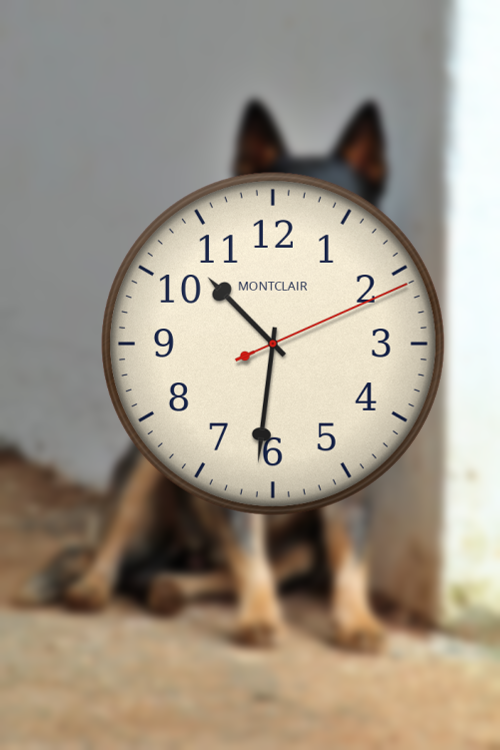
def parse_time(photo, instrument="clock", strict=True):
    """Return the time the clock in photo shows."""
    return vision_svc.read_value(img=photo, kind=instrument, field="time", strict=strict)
10:31:11
